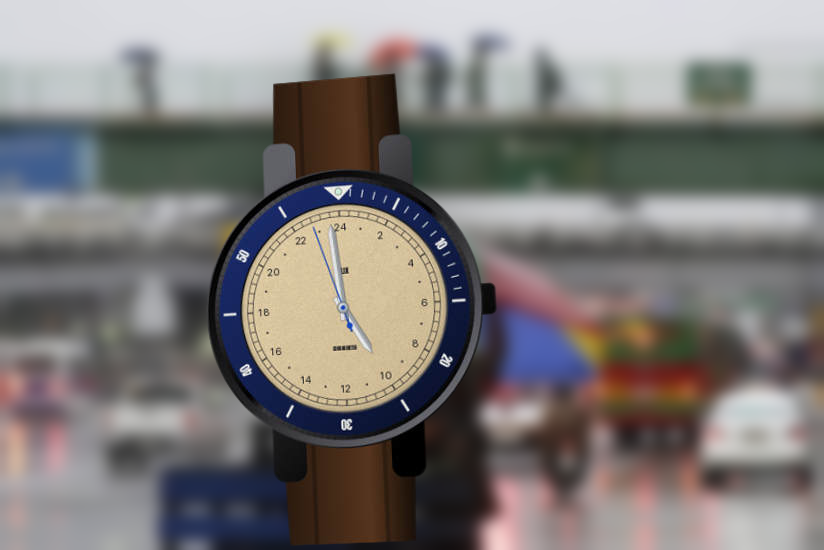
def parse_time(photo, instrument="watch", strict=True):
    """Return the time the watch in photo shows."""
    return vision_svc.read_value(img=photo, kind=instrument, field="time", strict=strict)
9:58:57
